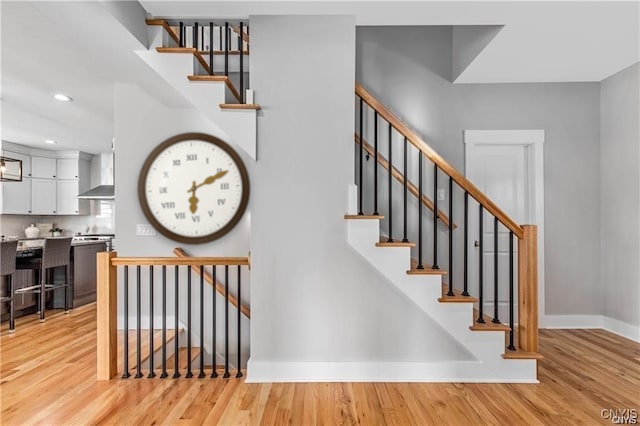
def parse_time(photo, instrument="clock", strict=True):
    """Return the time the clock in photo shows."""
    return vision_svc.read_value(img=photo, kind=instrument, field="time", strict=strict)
6:11
